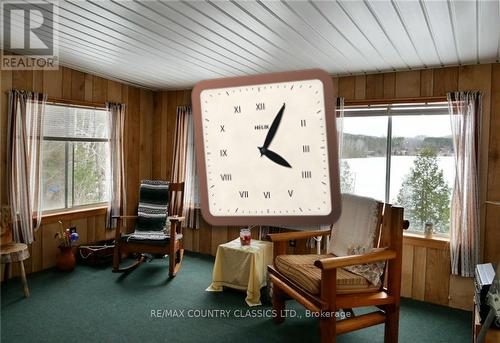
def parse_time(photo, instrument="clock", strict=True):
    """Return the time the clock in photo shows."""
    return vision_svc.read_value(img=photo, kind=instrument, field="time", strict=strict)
4:05
